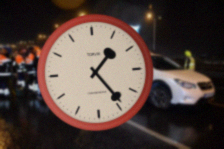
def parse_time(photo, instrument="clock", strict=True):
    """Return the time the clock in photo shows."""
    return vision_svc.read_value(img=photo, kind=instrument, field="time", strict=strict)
1:24
